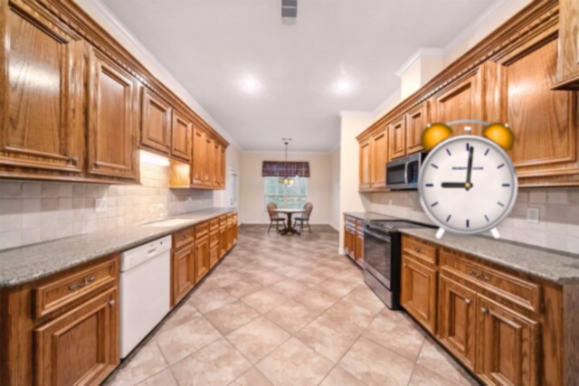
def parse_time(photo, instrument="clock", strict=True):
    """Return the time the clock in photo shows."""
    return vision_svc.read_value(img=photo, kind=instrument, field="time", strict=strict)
9:01
